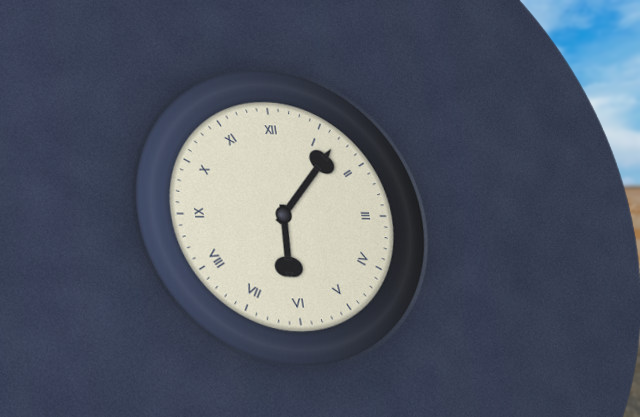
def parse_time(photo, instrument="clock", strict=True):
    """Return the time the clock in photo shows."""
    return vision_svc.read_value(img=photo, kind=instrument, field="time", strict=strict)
6:07
